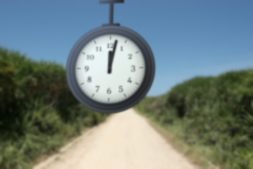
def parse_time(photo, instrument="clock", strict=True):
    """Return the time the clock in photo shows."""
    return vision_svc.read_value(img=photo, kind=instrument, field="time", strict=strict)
12:02
